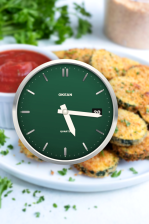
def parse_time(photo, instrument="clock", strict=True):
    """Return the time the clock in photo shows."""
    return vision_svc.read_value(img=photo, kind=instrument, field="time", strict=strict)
5:16
